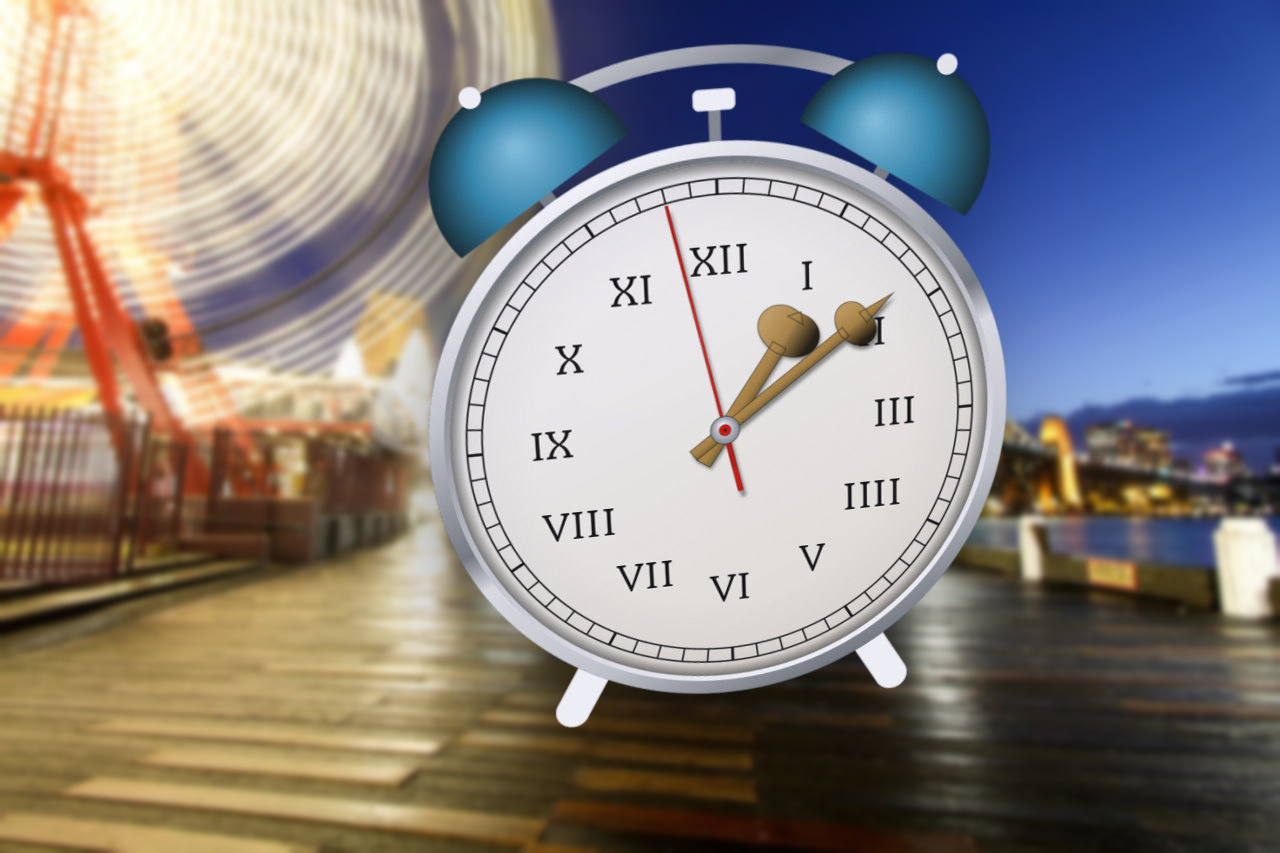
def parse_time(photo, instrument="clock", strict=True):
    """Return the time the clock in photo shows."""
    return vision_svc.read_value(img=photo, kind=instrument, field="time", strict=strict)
1:08:58
